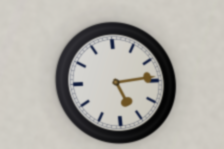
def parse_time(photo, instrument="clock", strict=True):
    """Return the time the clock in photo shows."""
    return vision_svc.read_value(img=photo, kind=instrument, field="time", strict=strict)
5:14
